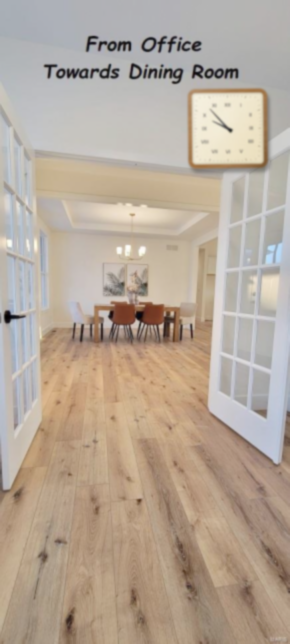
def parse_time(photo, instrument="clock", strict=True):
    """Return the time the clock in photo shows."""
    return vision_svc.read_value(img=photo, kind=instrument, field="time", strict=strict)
9:53
